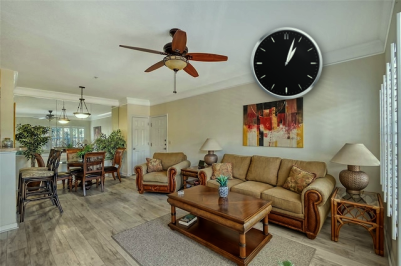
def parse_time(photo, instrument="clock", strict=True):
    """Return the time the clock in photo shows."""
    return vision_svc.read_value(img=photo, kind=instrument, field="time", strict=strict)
1:03
